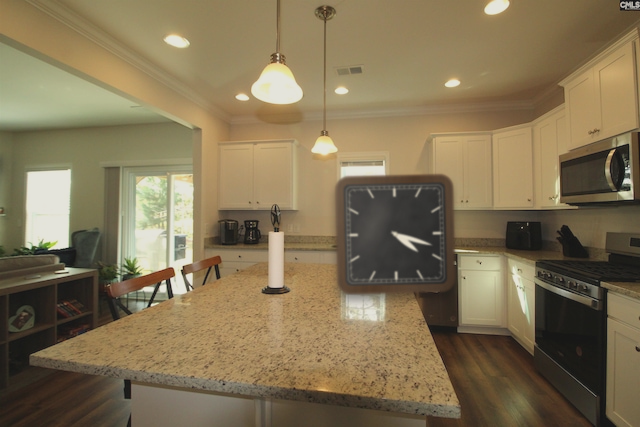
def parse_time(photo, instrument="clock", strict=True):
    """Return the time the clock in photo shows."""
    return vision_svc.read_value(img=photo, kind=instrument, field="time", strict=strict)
4:18
